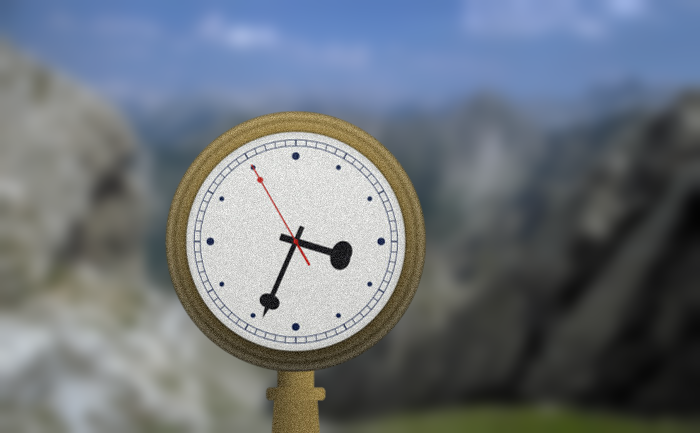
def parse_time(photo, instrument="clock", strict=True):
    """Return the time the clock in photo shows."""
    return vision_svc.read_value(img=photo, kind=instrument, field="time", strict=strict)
3:33:55
